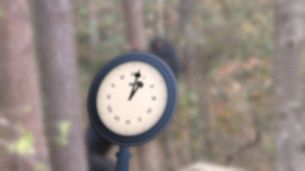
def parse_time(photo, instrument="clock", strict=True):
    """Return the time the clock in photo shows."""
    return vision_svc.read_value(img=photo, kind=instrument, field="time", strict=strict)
1:02
